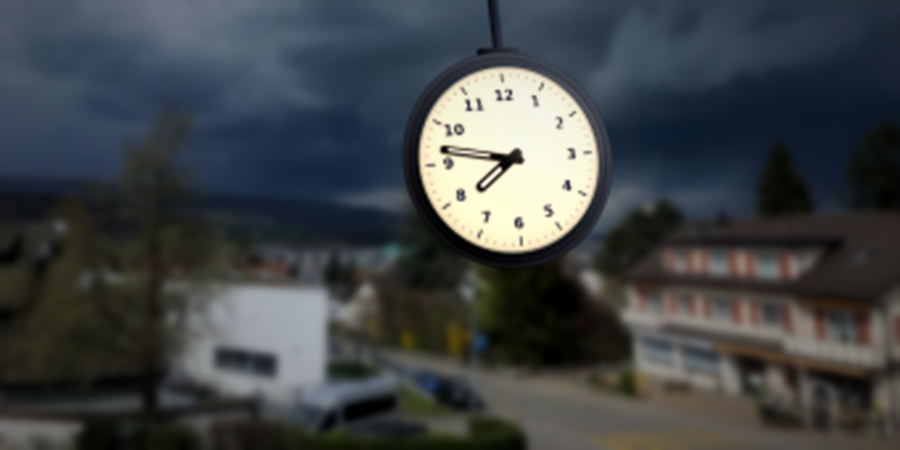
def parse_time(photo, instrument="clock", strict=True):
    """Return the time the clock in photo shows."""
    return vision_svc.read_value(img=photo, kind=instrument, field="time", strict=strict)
7:47
